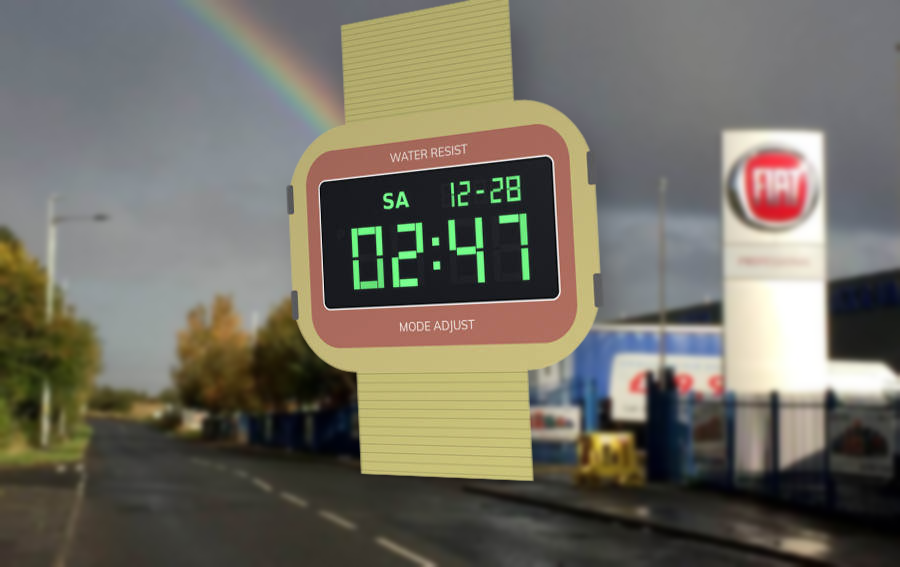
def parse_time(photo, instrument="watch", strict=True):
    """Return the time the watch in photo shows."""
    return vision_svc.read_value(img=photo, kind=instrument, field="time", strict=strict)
2:47
